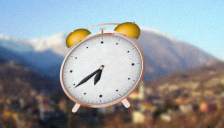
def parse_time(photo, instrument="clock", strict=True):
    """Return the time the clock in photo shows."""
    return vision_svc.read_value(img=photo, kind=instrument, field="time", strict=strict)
6:39
